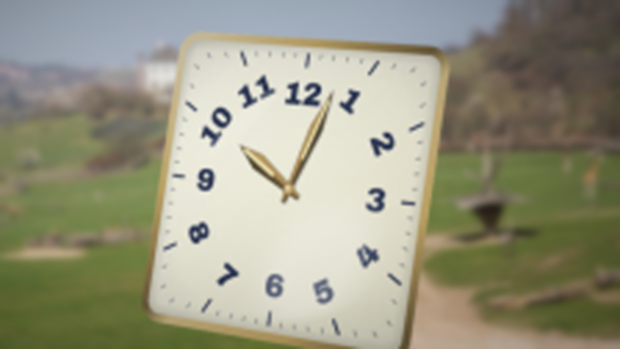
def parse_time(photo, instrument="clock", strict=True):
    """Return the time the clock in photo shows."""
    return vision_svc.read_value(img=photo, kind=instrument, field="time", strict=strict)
10:03
